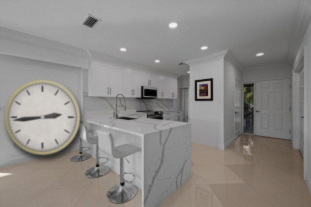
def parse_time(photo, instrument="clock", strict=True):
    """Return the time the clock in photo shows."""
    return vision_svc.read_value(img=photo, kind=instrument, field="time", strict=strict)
2:44
